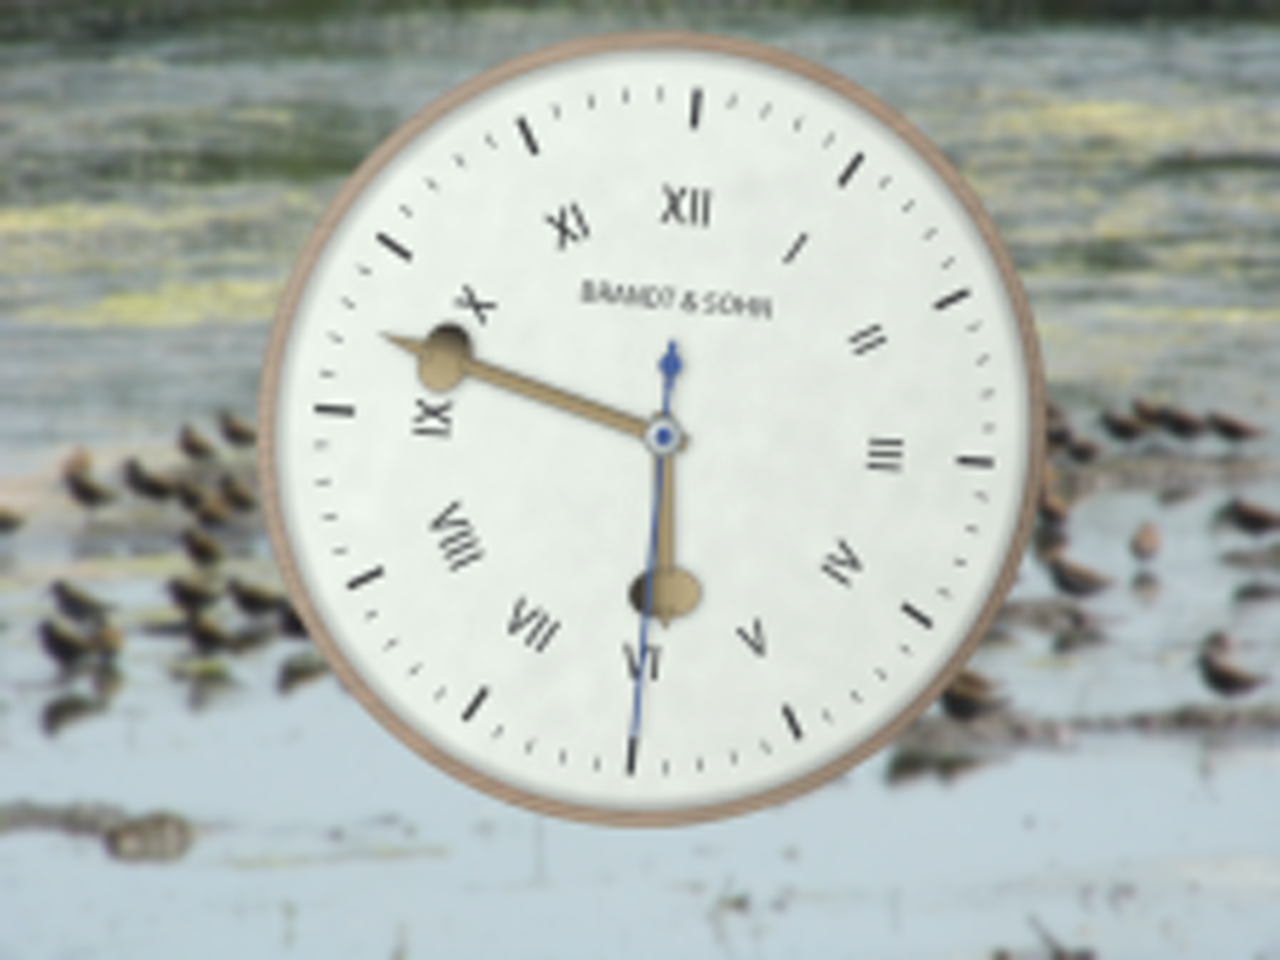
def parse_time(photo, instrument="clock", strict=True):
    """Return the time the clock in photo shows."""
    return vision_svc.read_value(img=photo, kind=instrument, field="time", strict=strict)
5:47:30
